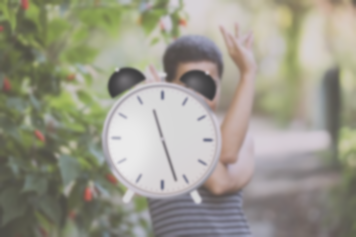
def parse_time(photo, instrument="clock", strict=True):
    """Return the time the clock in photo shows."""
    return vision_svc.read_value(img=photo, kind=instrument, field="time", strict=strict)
11:27
